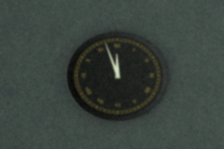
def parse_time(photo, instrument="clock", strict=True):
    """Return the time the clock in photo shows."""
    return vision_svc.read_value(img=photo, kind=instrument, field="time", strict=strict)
11:57
